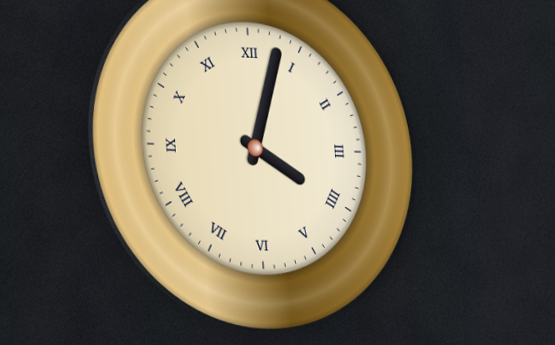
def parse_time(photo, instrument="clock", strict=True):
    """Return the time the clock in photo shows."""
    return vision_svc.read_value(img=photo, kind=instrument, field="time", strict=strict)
4:03
